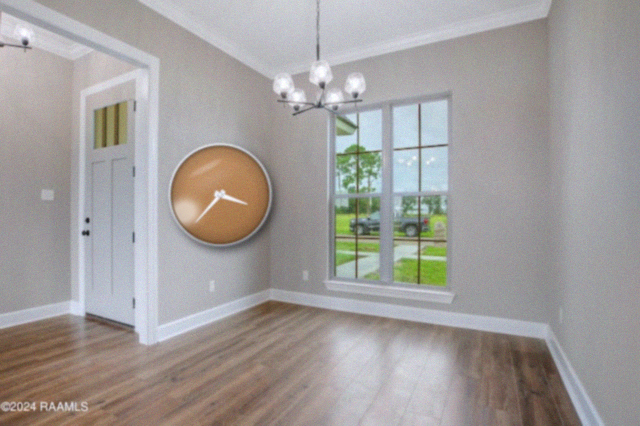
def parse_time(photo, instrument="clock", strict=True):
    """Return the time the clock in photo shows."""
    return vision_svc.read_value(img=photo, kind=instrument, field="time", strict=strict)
3:37
